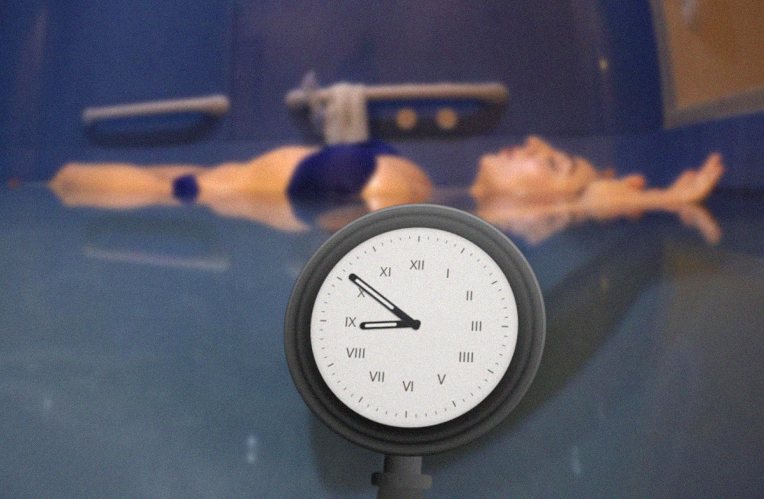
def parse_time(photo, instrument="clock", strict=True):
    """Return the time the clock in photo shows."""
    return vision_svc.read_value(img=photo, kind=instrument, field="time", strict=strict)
8:51
